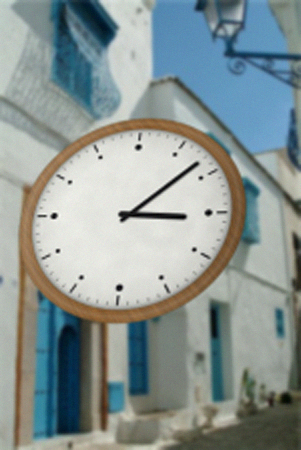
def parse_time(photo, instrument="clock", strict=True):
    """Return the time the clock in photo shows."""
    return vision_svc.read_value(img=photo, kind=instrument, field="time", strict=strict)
3:08
